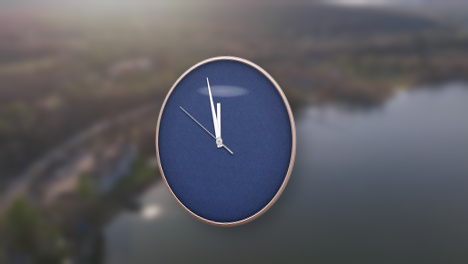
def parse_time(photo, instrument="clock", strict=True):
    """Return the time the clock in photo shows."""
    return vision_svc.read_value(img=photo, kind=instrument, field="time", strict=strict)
11:57:51
